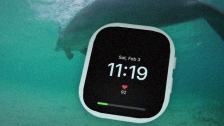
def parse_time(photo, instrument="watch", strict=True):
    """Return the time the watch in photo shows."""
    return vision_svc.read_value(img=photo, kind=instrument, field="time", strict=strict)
11:19
